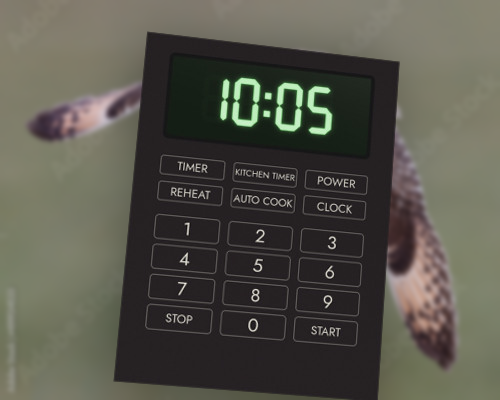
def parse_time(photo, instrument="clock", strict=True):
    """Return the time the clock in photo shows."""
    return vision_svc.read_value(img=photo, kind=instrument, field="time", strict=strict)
10:05
